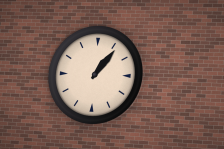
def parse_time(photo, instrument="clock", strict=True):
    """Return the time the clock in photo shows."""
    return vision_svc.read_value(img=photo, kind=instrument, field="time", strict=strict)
1:06
